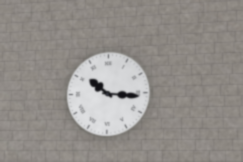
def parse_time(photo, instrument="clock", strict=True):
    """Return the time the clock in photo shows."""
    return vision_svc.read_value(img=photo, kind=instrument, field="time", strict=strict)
10:16
